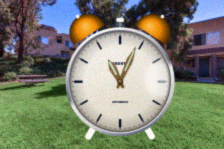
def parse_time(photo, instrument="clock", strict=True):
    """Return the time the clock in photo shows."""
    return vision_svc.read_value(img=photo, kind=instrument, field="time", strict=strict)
11:04
